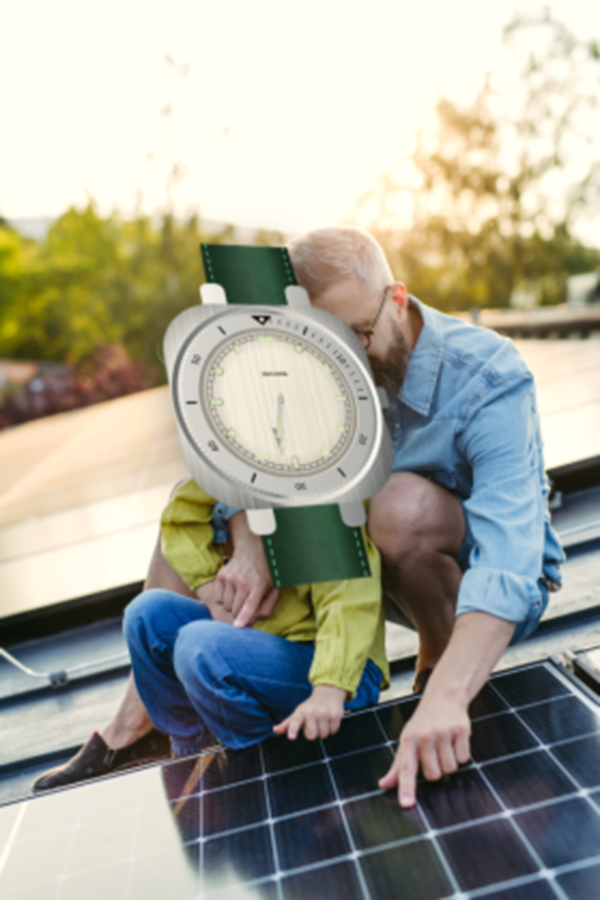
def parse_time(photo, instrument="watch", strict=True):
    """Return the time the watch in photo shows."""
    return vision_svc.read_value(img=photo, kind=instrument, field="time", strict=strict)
6:32
